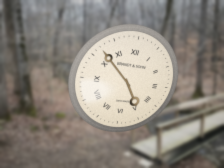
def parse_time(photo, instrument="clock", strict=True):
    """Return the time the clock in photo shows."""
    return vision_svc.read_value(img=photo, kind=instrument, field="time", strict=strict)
4:52
